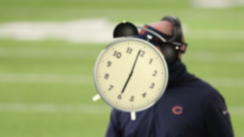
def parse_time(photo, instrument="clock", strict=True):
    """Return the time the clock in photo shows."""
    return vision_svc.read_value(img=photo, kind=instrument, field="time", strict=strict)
5:59
